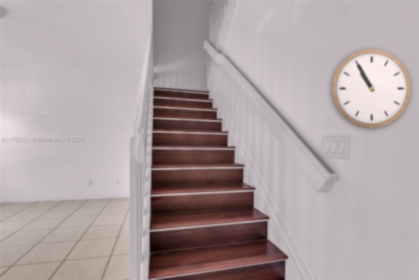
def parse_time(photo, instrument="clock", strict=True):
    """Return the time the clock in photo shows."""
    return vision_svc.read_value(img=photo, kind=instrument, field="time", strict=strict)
10:55
